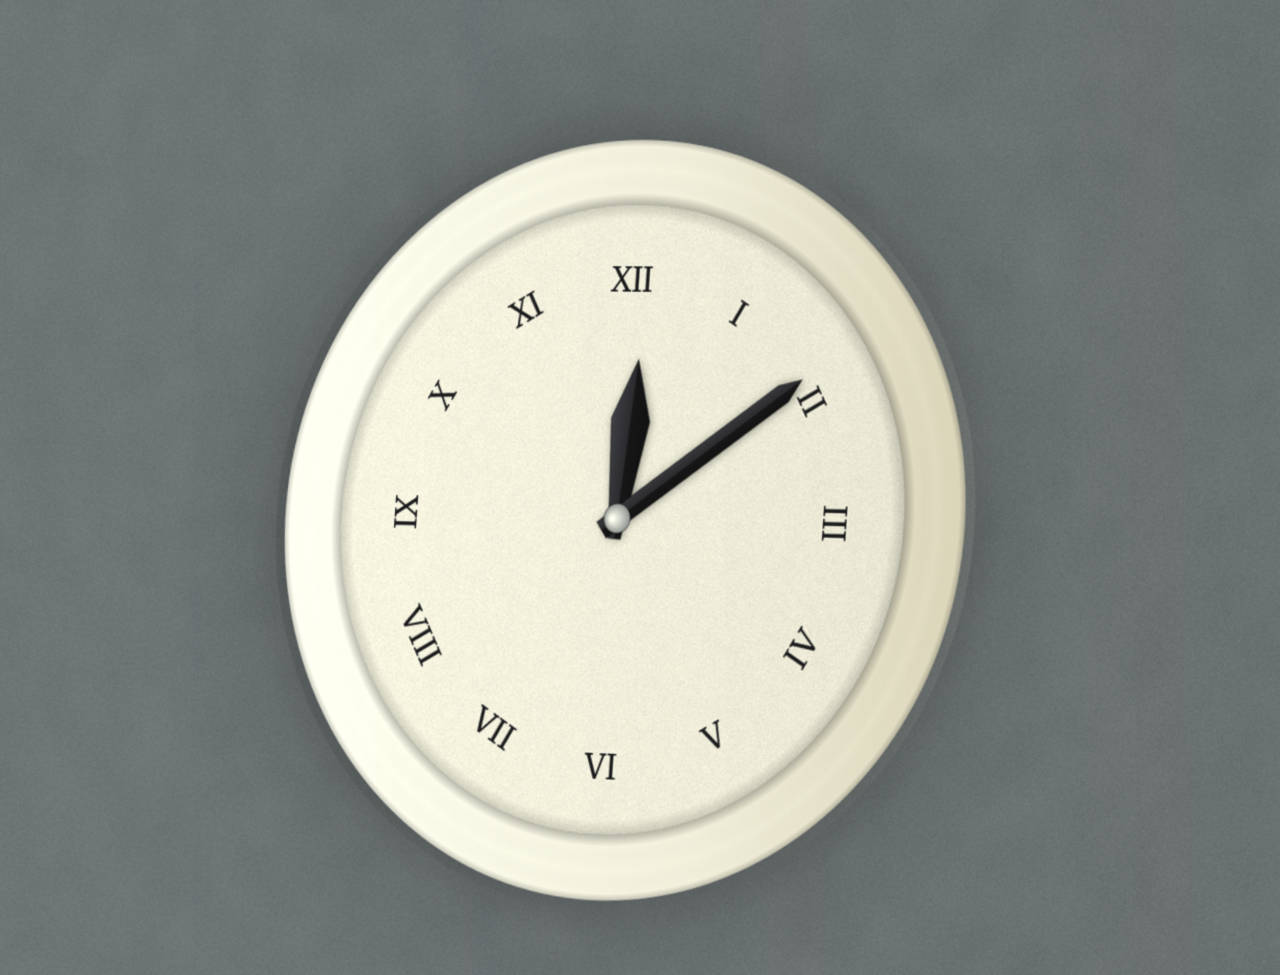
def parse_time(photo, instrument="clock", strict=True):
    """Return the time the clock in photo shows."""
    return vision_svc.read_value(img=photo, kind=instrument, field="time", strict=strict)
12:09
